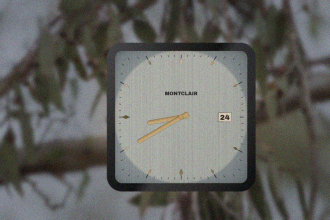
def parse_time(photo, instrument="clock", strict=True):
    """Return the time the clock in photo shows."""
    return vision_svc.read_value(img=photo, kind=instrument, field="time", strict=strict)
8:40
